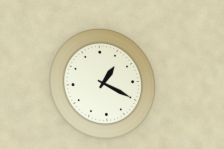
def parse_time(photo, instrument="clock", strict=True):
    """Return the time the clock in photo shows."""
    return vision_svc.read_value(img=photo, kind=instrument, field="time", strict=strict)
1:20
